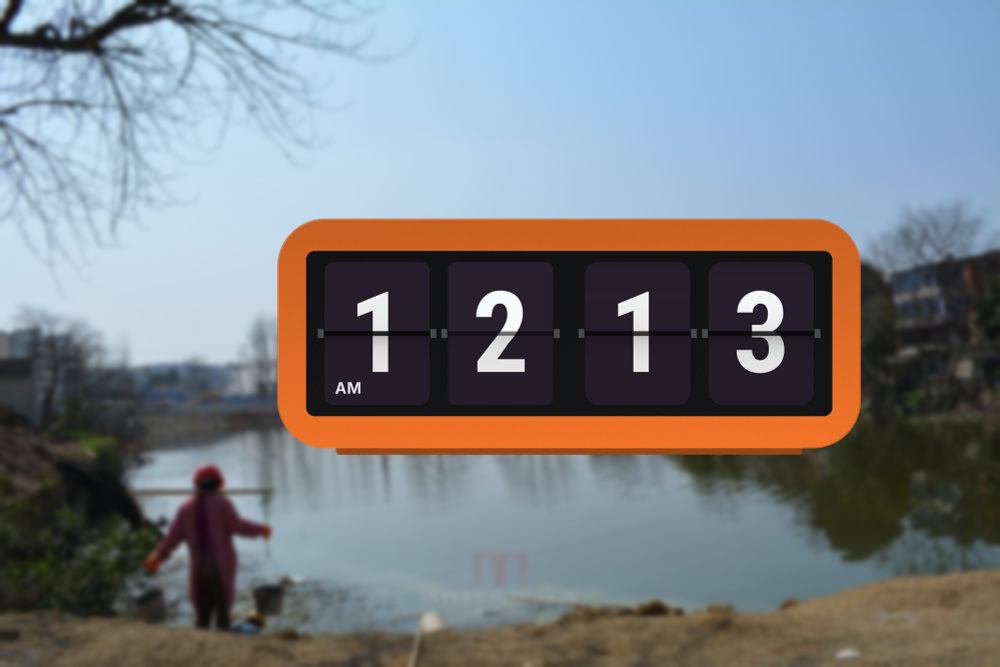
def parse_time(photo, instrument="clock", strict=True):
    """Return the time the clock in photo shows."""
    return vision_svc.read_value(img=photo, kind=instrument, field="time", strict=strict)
12:13
